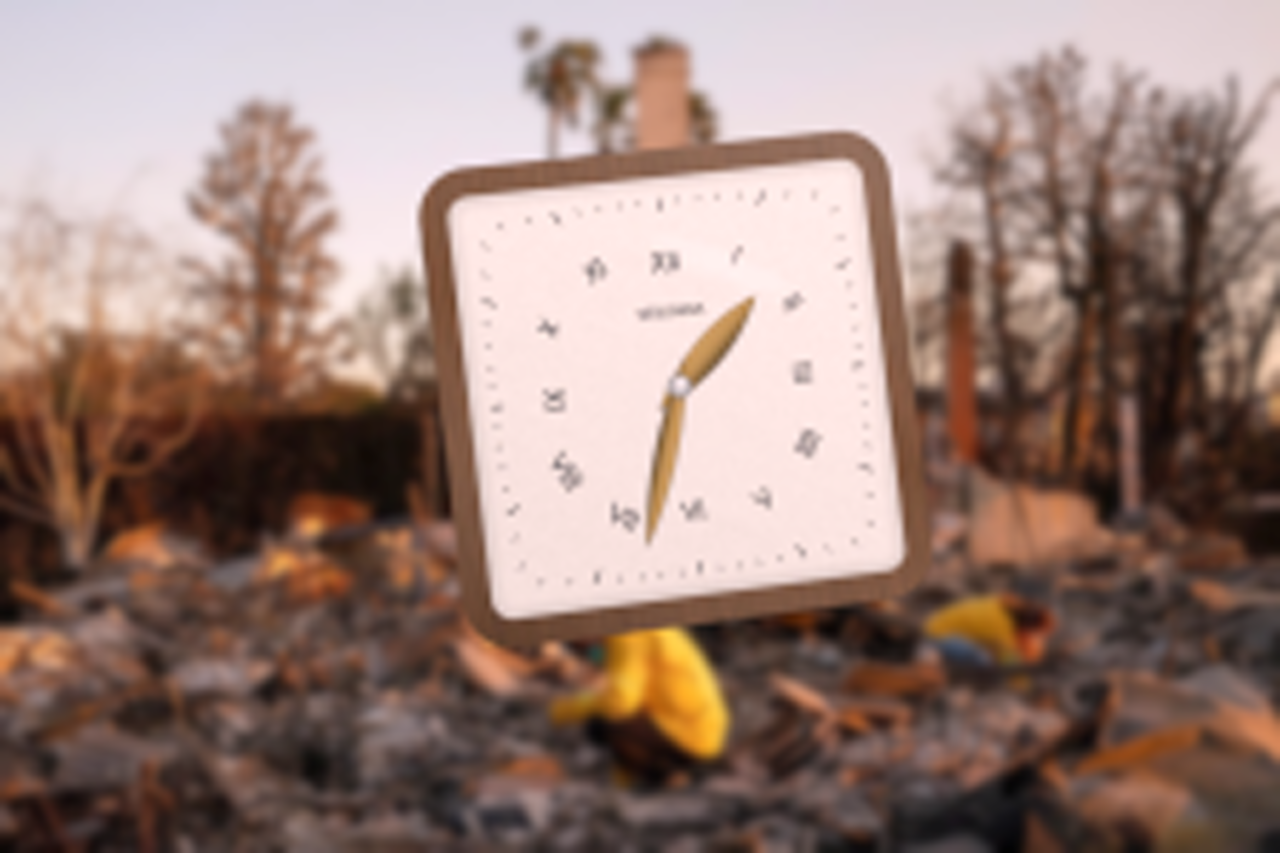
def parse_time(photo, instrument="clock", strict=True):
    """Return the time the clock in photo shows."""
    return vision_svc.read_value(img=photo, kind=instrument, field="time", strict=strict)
1:33
